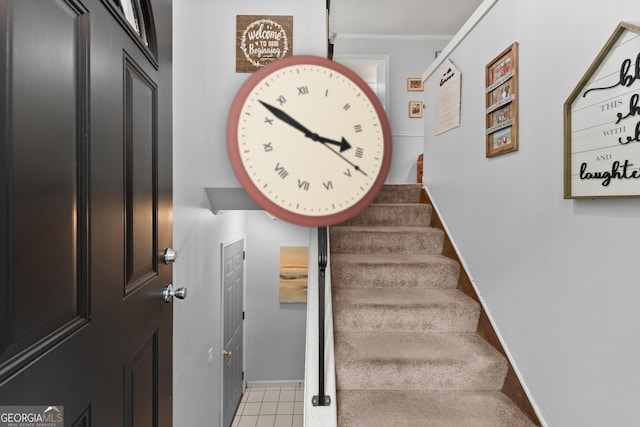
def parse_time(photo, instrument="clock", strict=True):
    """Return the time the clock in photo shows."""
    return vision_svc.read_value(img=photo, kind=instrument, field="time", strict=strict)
3:52:23
